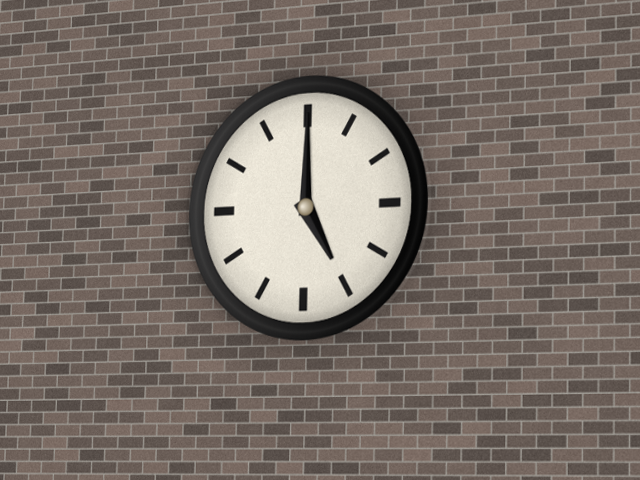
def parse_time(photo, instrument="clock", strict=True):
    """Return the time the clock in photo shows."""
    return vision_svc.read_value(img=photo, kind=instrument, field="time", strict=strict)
5:00
